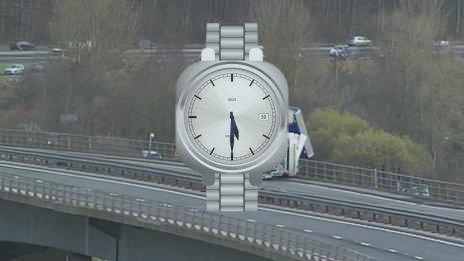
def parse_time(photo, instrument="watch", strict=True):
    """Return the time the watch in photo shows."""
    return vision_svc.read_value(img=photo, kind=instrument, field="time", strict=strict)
5:30
